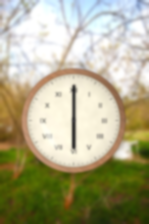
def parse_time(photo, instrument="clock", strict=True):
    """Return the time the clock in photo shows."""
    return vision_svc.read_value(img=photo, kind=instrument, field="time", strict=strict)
6:00
